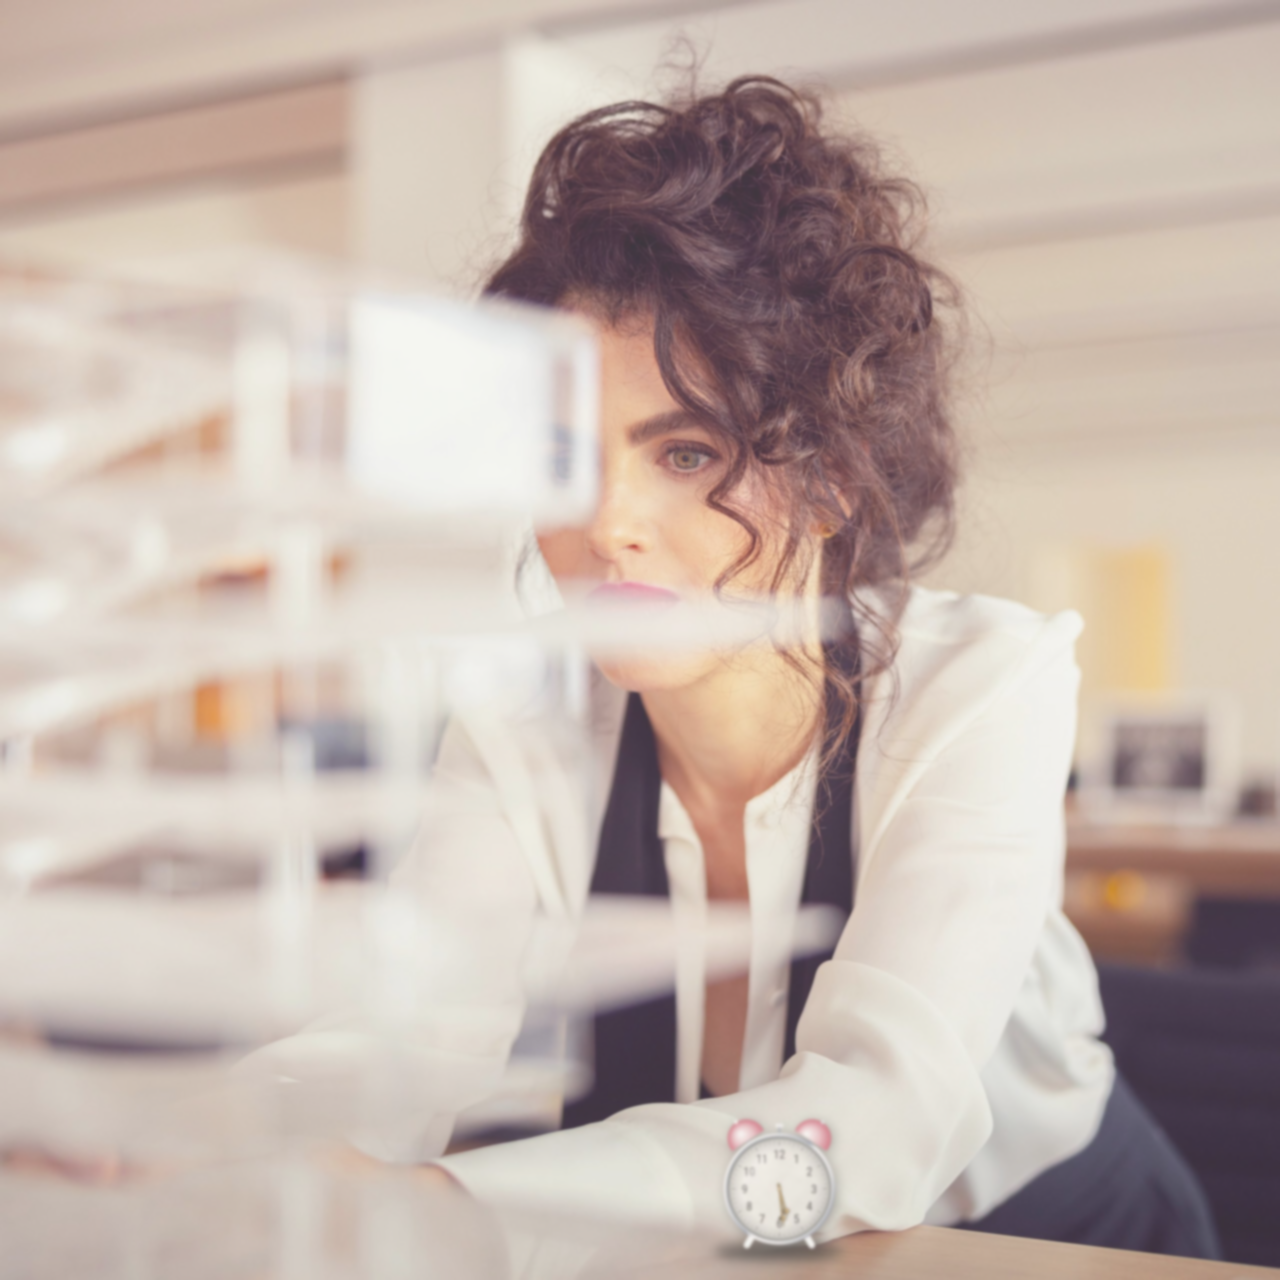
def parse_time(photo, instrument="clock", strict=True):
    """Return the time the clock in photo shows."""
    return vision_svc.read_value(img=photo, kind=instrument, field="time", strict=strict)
5:29
